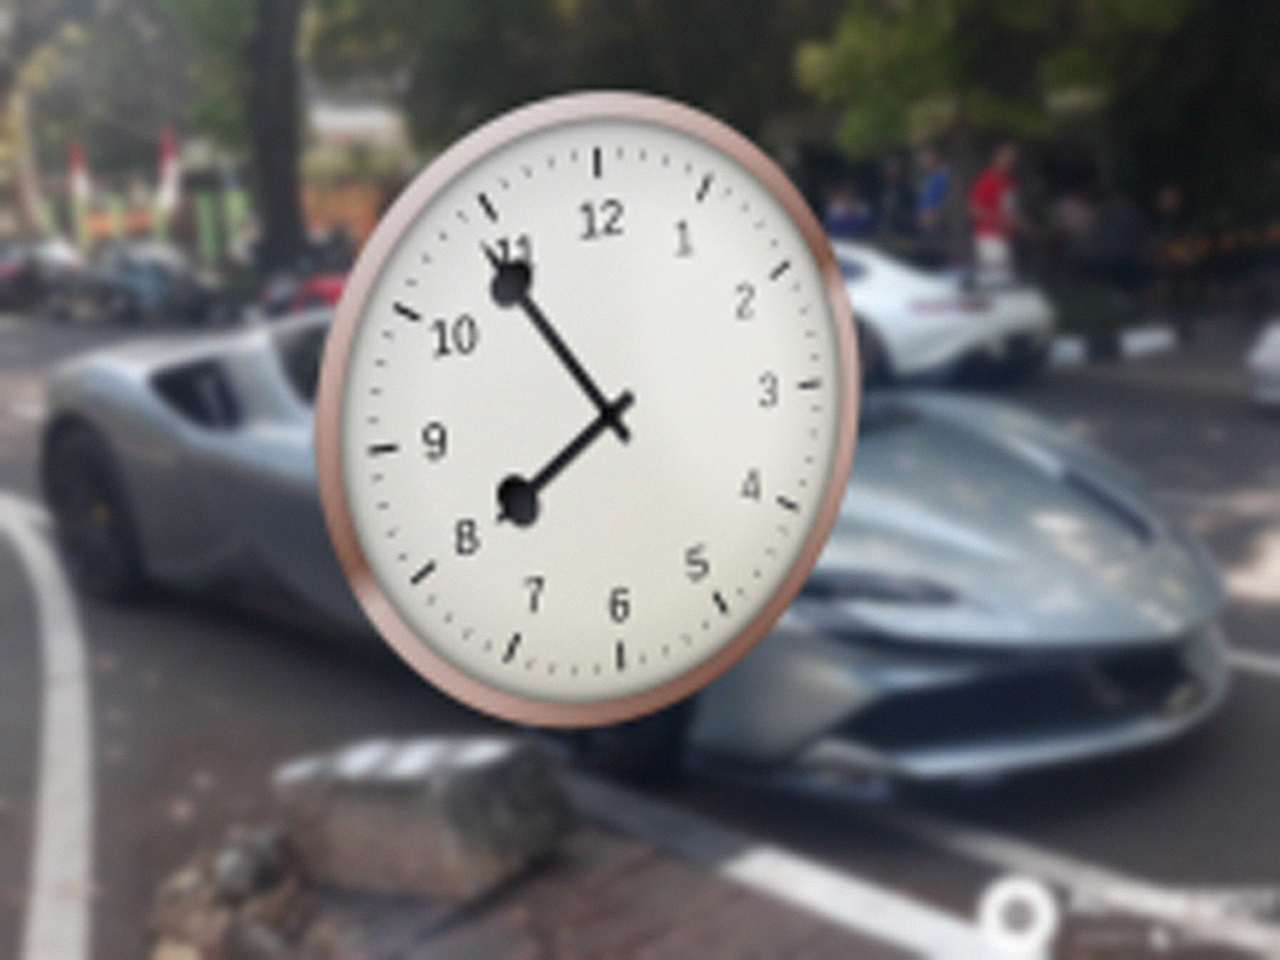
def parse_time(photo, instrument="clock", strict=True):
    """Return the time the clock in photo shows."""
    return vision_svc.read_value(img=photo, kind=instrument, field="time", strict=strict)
7:54
